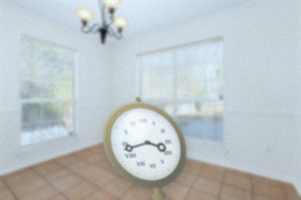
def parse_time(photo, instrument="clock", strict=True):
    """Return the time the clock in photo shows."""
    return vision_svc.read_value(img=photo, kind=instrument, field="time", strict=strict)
3:43
